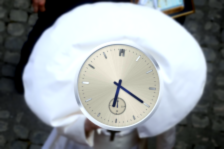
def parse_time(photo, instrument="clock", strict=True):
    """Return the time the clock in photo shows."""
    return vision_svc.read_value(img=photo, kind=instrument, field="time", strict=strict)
6:20
